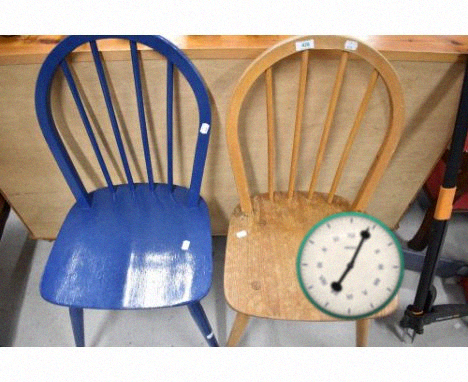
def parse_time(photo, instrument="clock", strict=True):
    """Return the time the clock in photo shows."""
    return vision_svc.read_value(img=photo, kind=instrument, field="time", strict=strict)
7:04
